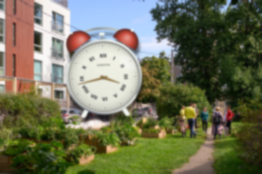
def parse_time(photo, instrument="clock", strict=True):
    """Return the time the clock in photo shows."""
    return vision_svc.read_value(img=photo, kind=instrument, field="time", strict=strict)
3:43
